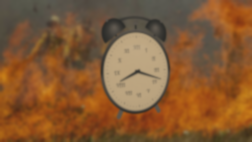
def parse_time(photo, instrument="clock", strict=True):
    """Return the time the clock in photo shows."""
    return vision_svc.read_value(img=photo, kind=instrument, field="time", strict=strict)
8:18
